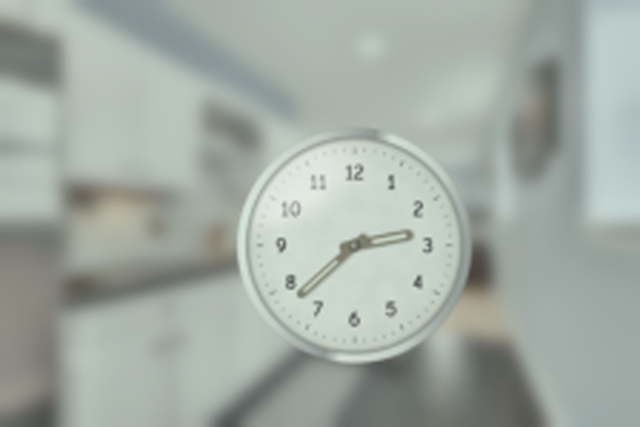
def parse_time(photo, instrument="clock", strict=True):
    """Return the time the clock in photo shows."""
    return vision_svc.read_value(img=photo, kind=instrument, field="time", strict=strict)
2:38
